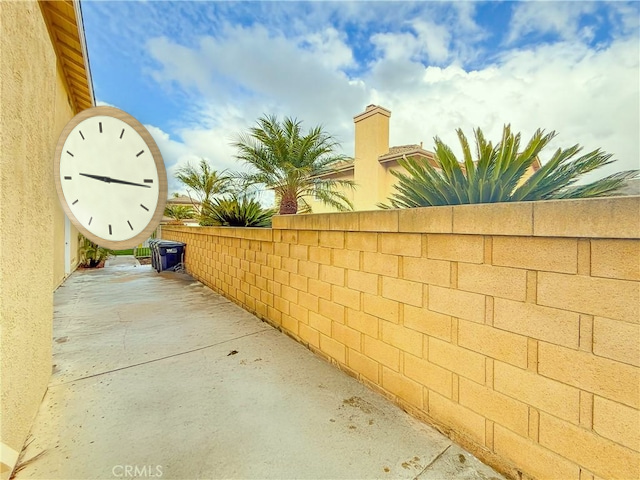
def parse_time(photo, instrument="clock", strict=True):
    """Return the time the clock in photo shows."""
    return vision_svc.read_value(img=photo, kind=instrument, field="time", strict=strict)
9:16
